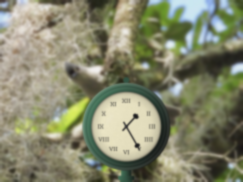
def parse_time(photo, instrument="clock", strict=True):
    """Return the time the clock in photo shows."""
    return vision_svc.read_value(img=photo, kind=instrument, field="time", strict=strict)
1:25
